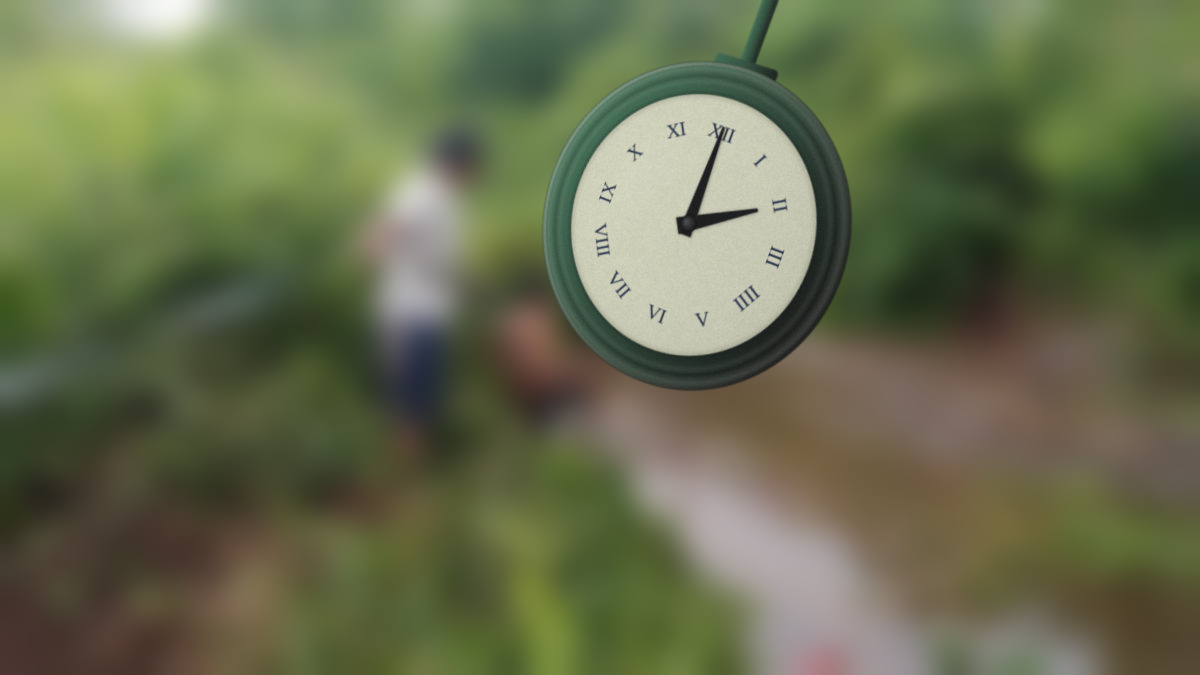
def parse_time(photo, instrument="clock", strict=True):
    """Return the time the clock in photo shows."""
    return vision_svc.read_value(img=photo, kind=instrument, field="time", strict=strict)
2:00
